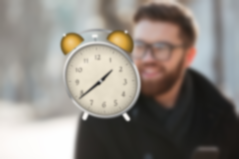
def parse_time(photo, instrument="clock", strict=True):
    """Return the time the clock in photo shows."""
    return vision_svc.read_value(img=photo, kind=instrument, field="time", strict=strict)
1:39
